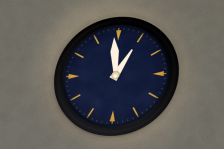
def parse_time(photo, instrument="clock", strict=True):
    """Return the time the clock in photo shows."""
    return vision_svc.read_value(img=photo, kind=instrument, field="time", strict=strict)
12:59
